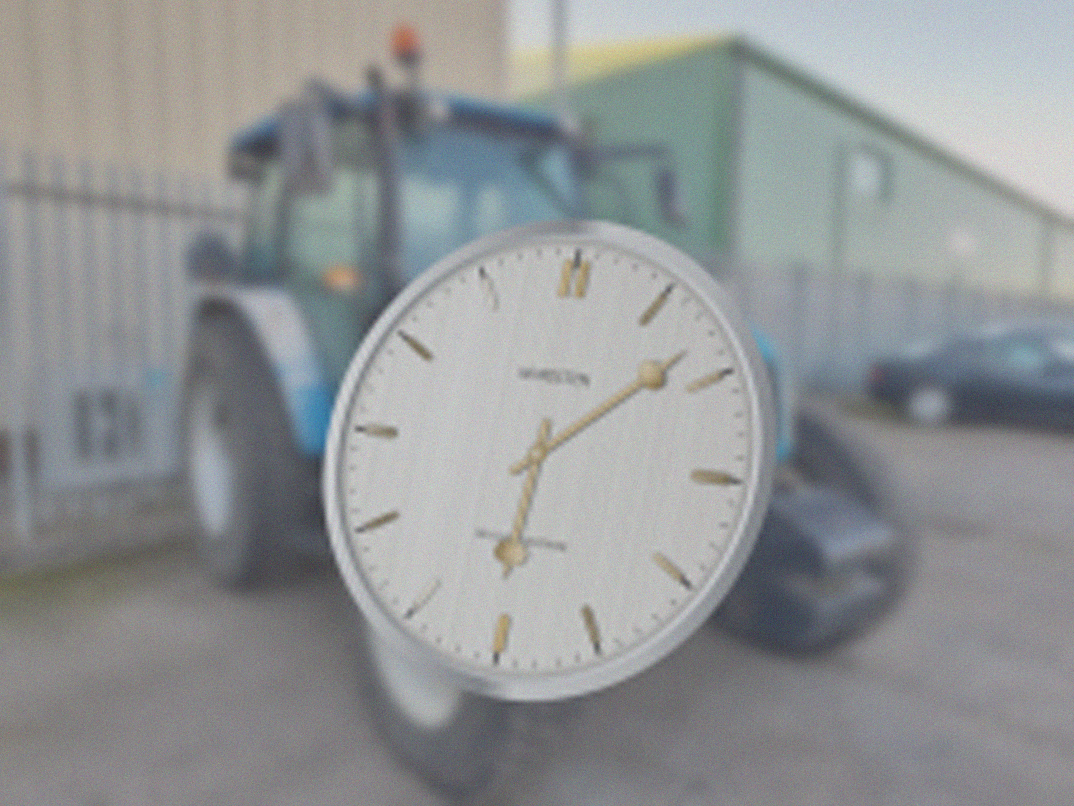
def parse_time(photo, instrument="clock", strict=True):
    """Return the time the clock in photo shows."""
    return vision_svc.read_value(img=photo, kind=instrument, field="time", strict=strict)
6:08
